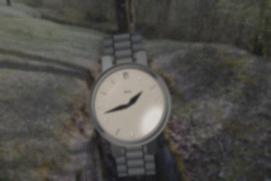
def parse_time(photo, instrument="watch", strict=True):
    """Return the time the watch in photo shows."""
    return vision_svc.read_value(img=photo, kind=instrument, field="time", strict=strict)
1:43
